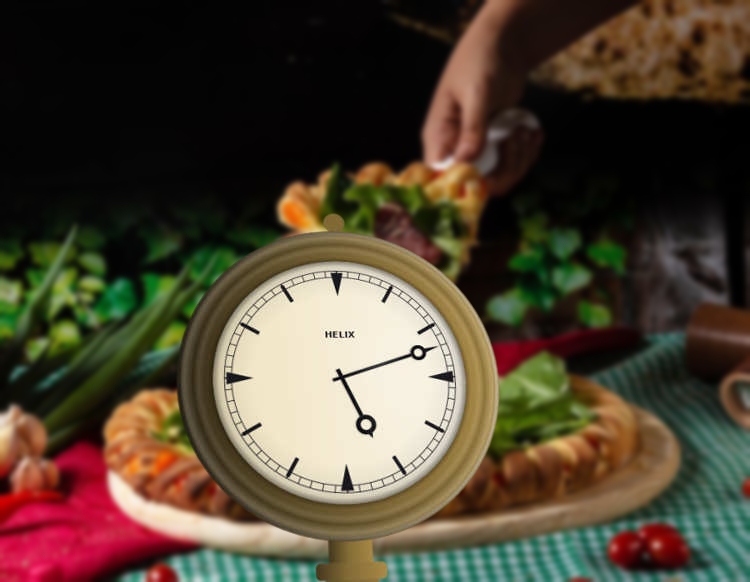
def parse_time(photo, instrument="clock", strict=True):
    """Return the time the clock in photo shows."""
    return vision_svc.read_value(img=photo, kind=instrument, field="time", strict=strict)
5:12
